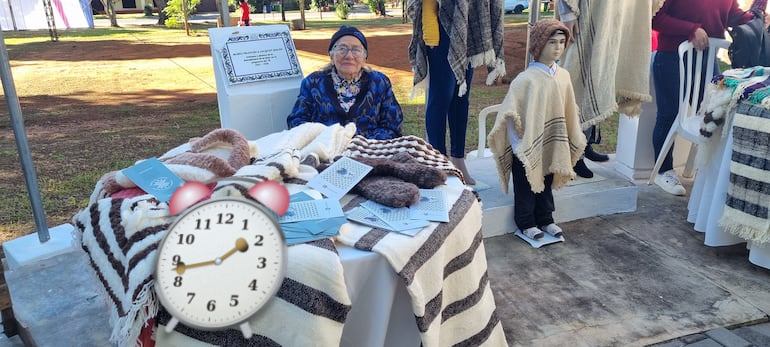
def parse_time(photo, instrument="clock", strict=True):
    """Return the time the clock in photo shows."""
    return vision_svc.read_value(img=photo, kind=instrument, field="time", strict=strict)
1:43
